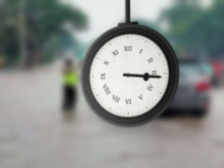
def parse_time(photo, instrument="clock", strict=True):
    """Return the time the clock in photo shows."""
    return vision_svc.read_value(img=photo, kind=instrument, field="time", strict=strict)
3:16
